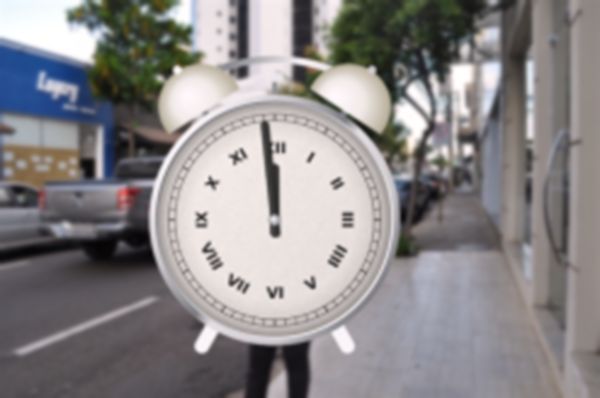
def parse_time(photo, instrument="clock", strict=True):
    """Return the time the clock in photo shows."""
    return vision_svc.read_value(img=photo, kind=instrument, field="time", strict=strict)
11:59
